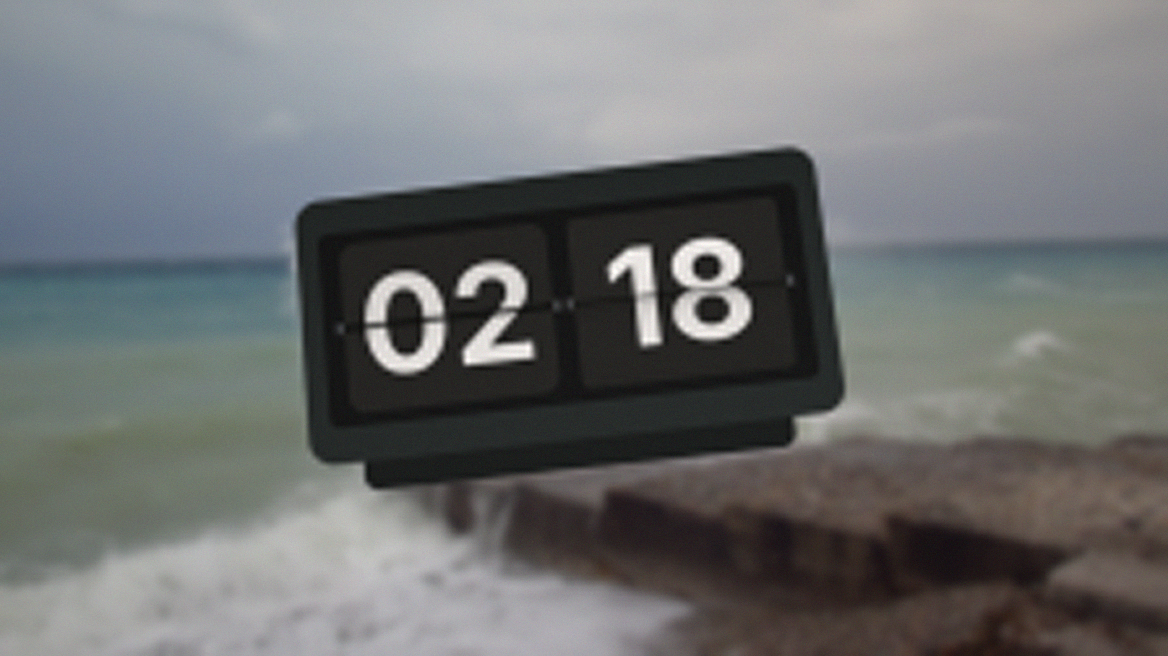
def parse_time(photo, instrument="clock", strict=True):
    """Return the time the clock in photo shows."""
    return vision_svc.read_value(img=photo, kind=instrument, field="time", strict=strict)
2:18
